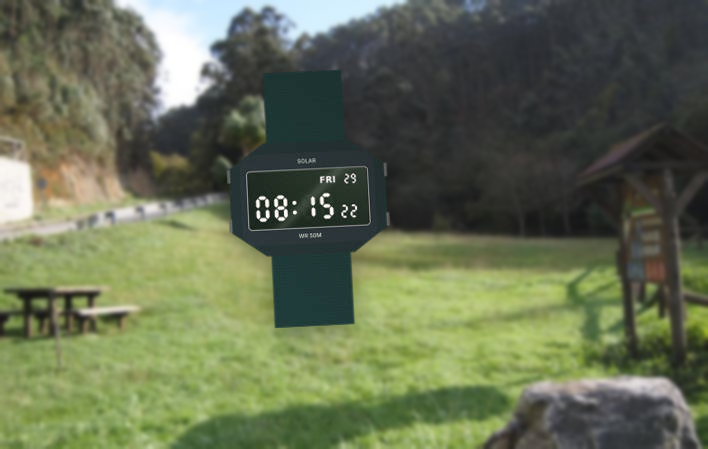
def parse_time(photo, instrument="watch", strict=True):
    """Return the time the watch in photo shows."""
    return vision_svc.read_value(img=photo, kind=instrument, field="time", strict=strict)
8:15:22
